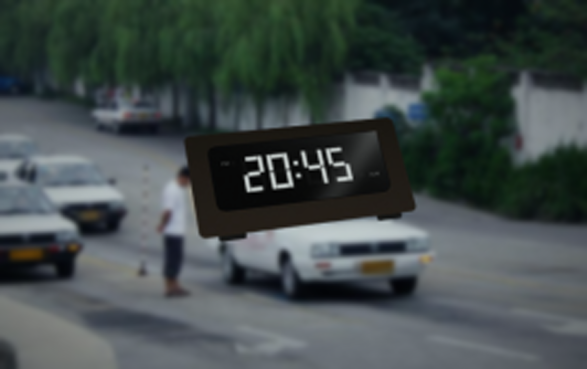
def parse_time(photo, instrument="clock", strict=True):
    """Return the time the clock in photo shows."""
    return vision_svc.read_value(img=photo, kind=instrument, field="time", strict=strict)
20:45
